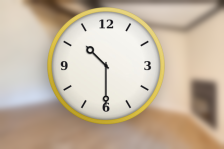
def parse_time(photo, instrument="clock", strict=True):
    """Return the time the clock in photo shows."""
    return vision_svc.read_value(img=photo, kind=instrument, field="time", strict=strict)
10:30
